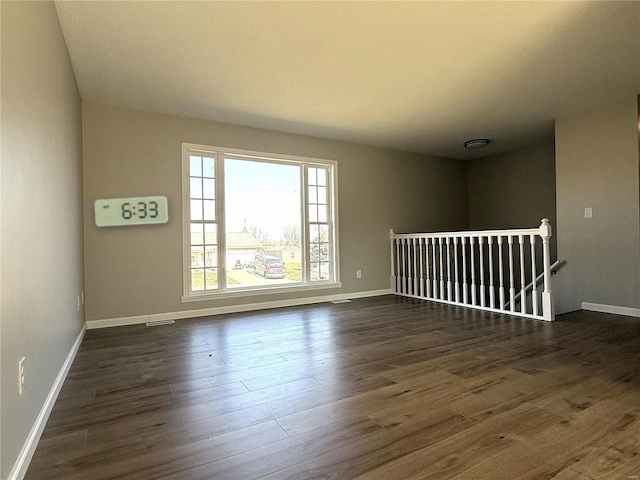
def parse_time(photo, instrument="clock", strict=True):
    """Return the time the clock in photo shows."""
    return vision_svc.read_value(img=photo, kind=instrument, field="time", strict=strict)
6:33
